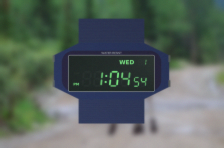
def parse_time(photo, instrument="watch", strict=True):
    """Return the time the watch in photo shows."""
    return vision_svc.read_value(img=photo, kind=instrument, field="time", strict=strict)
1:04:54
